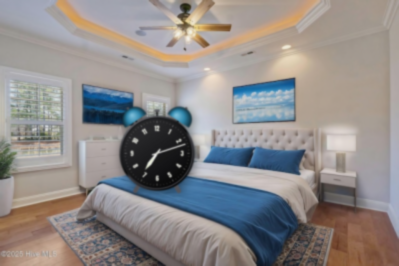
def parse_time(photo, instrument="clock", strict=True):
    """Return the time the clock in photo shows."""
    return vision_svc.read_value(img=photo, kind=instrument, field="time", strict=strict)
7:12
